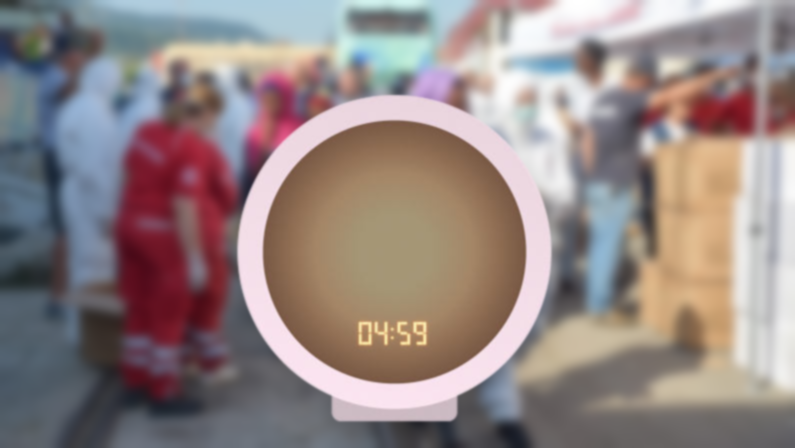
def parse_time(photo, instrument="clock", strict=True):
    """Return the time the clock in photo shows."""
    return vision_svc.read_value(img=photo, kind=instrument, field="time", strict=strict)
4:59
